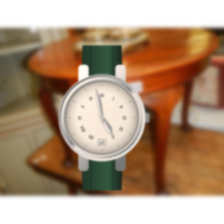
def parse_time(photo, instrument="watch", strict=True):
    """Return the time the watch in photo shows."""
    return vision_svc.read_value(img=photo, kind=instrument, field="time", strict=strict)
4:58
